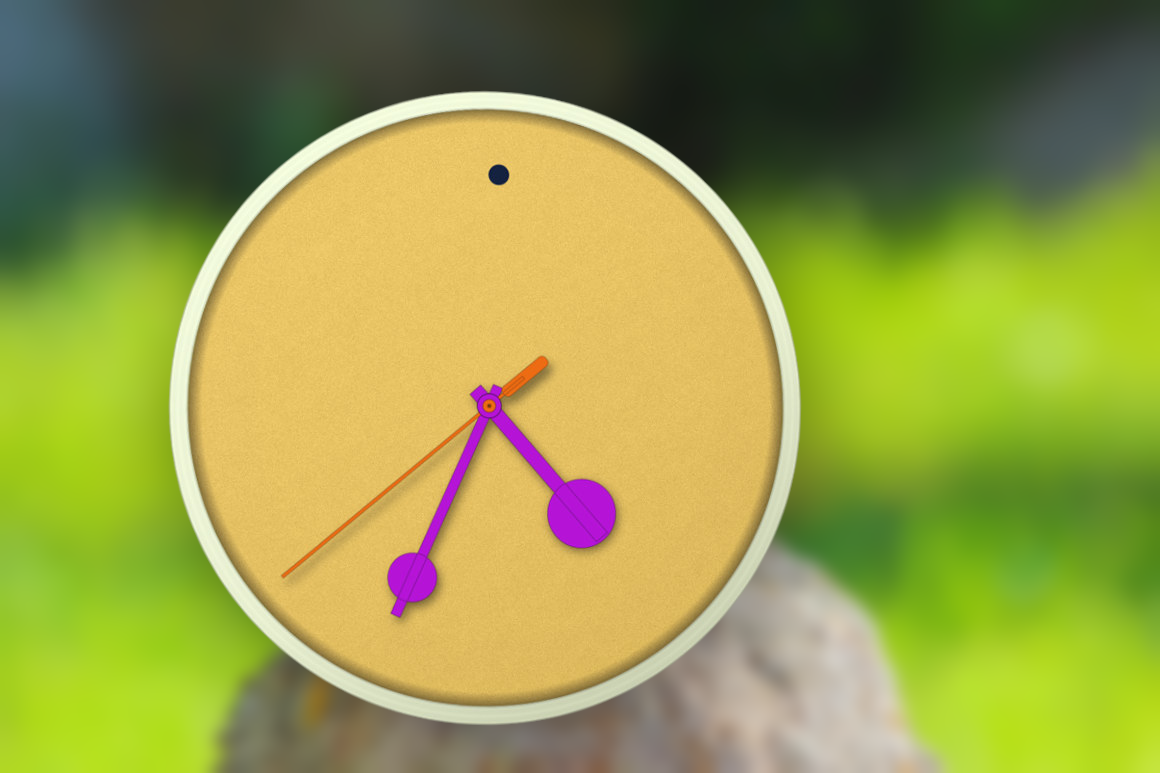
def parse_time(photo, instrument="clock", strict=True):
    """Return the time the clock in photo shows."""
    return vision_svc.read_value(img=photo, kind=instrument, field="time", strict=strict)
4:33:38
